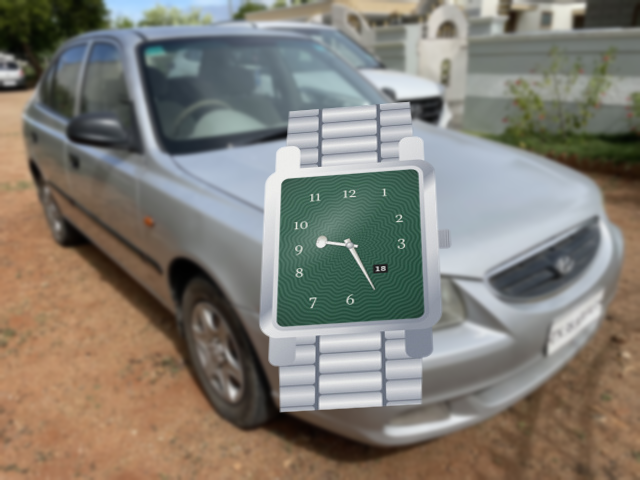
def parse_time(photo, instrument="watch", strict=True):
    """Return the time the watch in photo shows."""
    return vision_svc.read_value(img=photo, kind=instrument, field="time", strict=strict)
9:26
